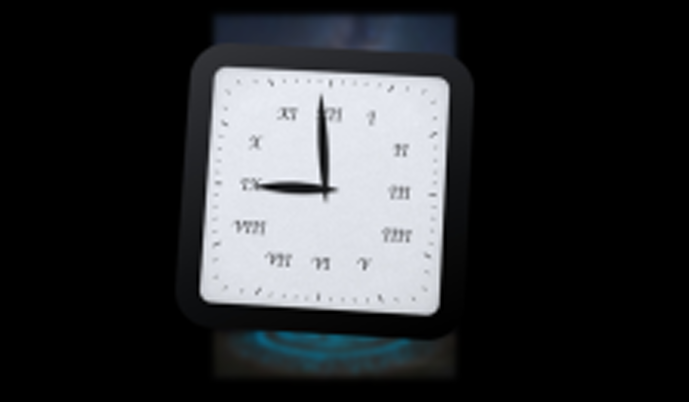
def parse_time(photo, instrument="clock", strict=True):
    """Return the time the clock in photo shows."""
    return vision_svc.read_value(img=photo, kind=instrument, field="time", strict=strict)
8:59
